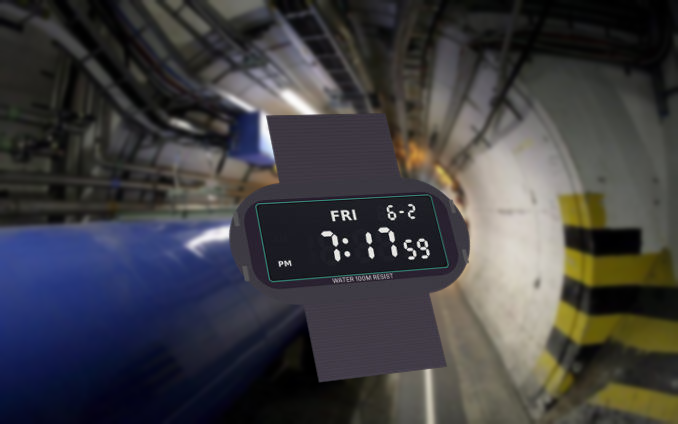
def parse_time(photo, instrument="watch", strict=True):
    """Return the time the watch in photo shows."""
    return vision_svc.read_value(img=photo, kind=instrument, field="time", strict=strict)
7:17:59
